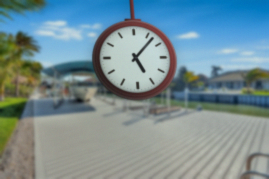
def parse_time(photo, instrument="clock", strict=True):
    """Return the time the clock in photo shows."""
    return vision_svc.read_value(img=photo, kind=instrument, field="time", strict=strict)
5:07
